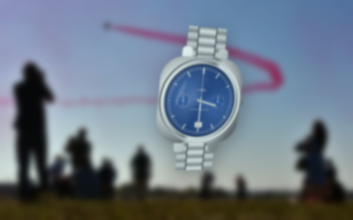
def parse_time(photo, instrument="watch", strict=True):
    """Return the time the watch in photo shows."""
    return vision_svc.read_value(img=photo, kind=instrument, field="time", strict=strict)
3:30
